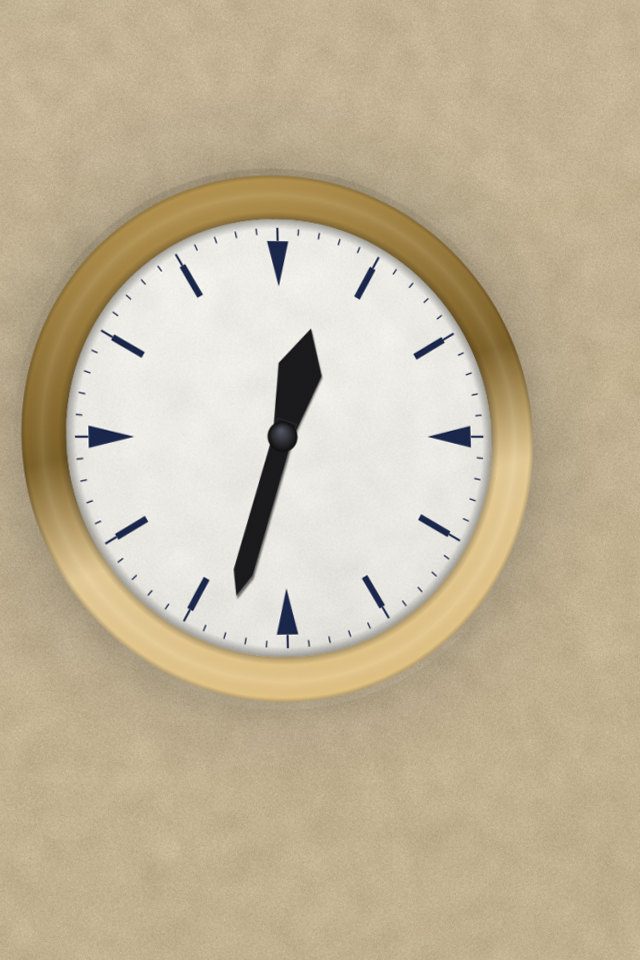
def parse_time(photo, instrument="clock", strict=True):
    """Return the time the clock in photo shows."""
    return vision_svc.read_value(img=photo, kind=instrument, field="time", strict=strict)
12:33
